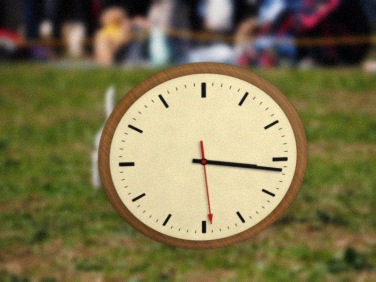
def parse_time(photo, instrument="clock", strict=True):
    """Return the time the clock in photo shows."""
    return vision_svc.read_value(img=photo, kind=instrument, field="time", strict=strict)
3:16:29
